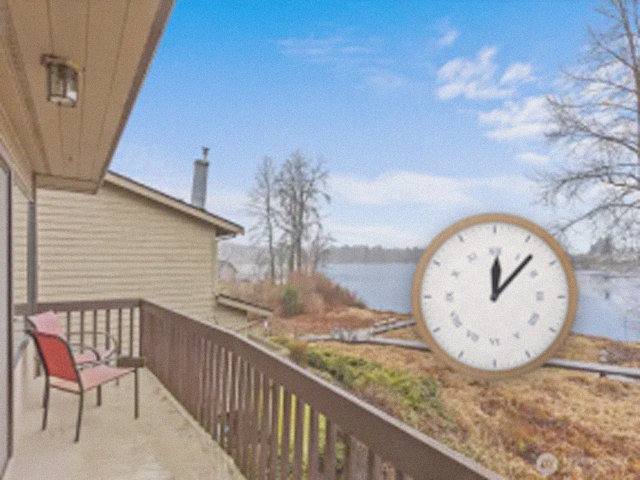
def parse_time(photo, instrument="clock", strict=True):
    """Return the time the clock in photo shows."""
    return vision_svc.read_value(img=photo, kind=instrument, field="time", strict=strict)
12:07
